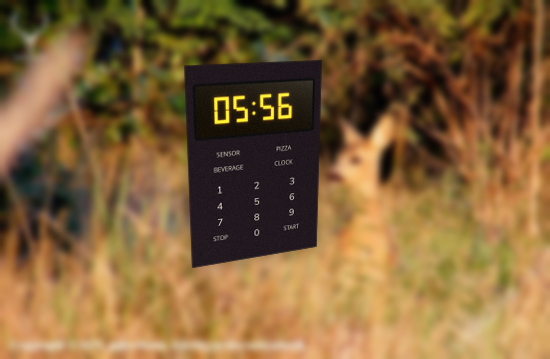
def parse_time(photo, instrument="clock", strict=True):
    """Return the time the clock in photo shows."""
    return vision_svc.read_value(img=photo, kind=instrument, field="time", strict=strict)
5:56
